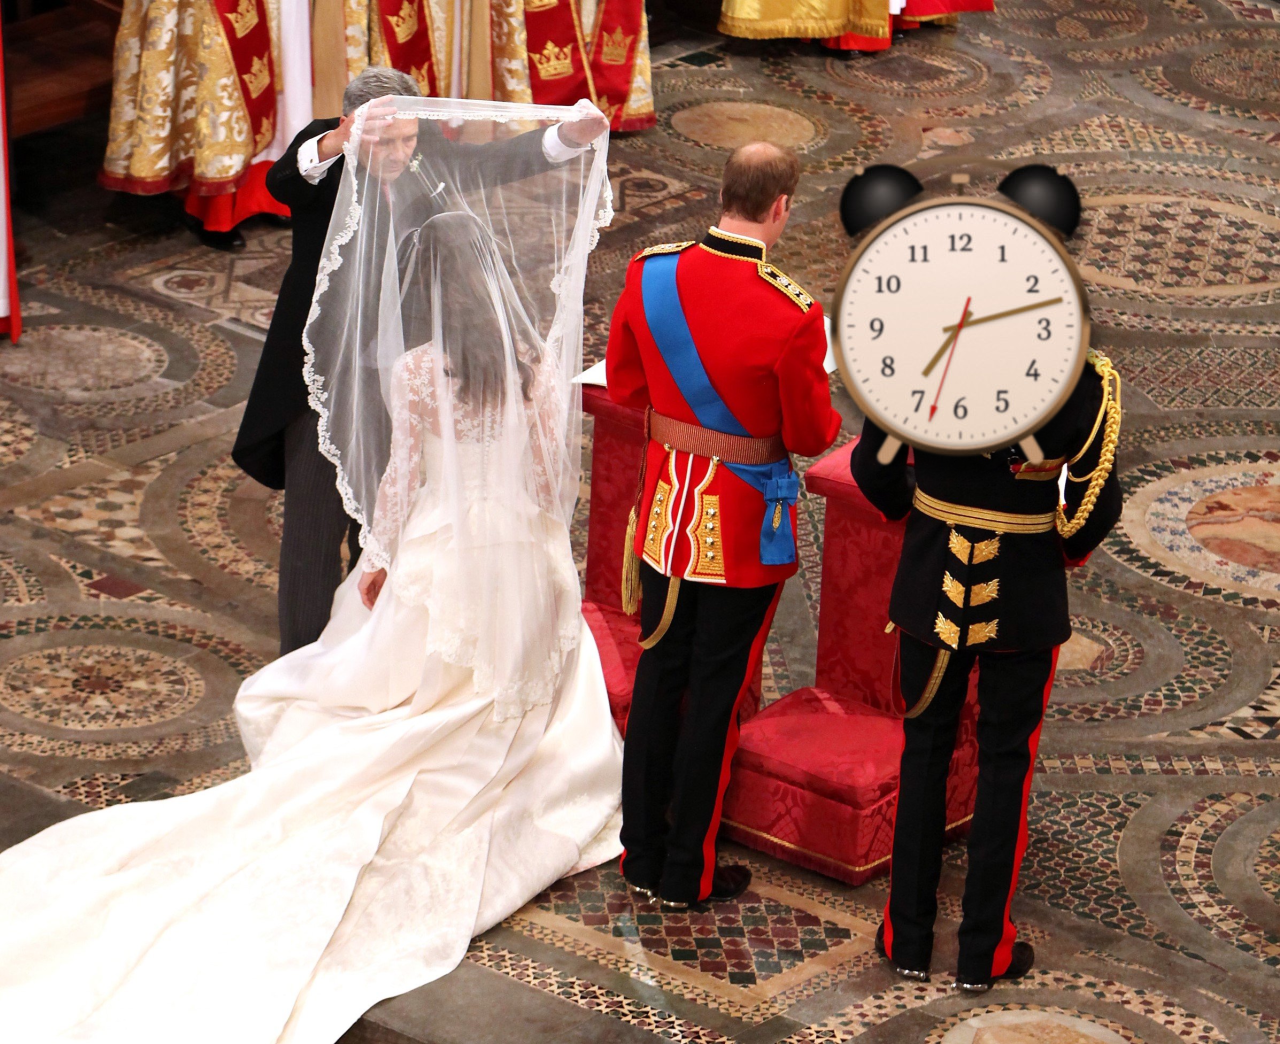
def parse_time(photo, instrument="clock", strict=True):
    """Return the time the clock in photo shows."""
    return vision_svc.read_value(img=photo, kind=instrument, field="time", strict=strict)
7:12:33
